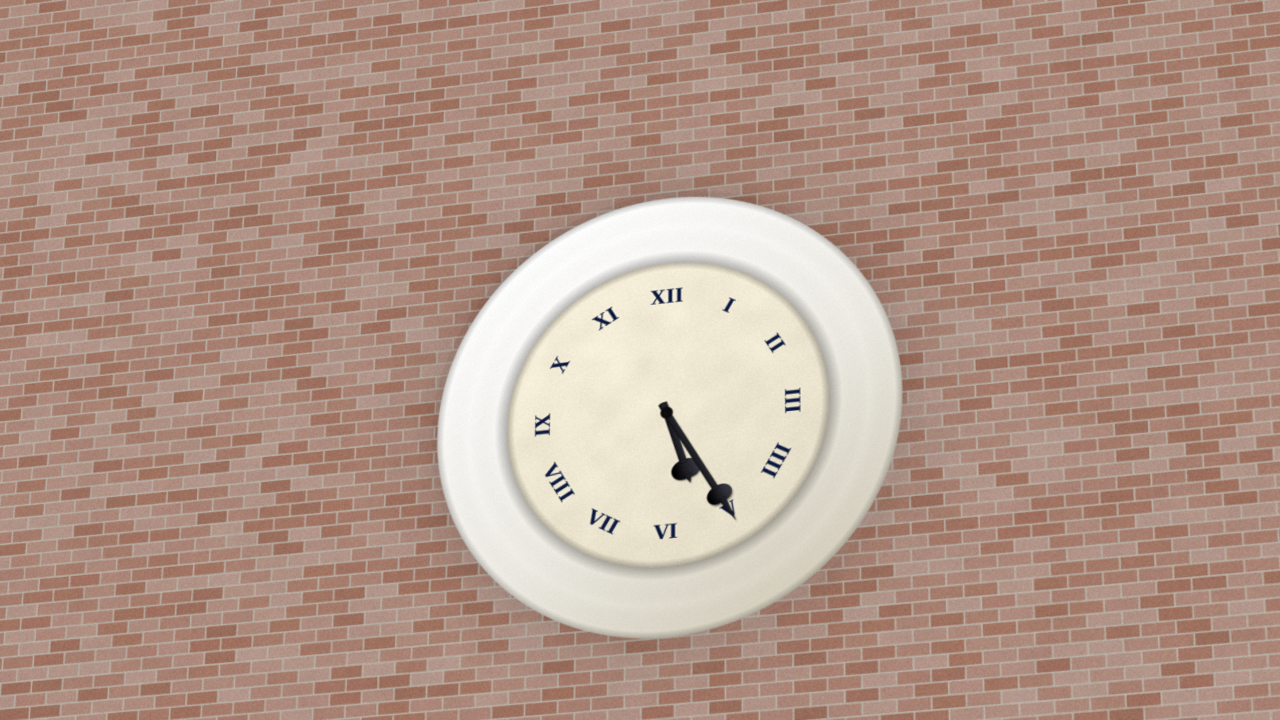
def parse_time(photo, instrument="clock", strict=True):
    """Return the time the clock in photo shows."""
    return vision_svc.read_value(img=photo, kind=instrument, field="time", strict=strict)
5:25
